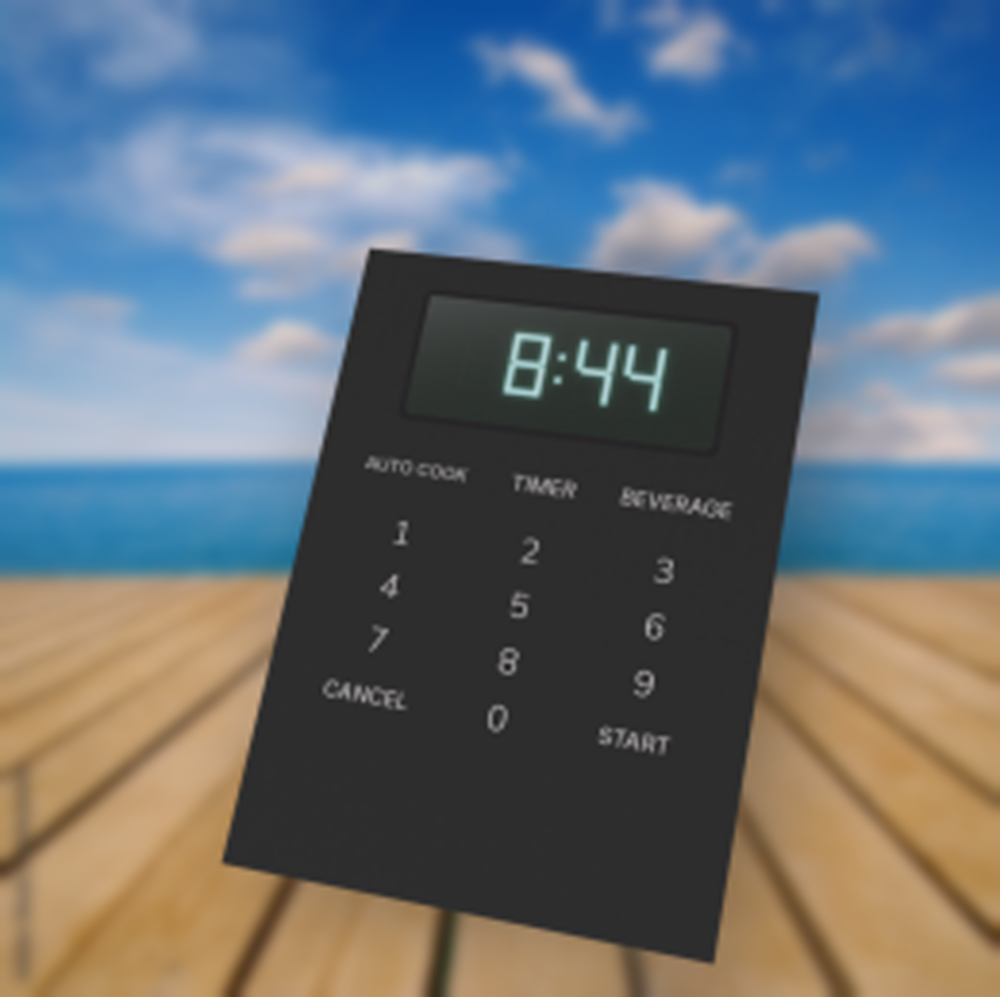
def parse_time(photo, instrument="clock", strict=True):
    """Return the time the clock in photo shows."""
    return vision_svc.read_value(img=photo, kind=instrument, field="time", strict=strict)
8:44
